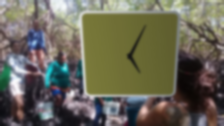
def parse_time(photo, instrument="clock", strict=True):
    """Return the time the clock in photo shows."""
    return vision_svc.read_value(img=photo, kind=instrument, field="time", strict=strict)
5:04
